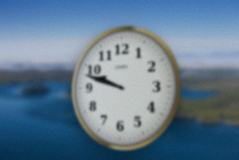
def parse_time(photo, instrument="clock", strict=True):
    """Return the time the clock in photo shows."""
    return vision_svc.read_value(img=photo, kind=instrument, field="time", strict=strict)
9:48
